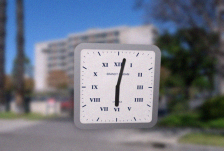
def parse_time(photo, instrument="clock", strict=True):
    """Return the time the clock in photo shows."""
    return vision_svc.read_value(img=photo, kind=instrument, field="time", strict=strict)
6:02
